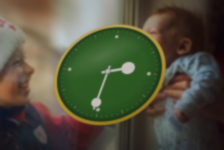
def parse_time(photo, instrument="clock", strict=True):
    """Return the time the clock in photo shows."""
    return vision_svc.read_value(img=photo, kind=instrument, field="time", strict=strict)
2:31
